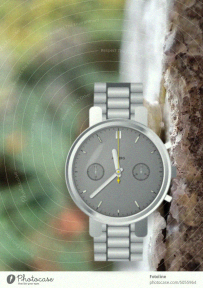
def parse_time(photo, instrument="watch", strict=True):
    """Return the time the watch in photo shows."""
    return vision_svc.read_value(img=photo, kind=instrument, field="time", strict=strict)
11:38
